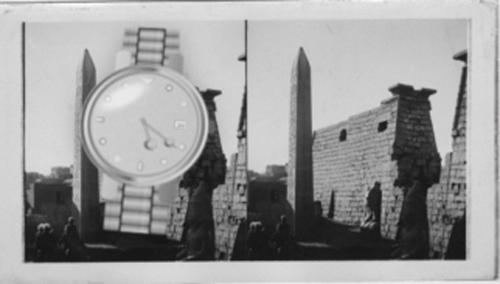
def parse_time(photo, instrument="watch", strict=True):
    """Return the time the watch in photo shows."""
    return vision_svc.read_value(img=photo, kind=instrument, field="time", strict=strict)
5:21
